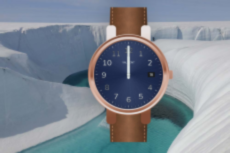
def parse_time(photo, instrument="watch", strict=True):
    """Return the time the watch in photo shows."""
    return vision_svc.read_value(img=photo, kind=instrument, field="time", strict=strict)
12:00
